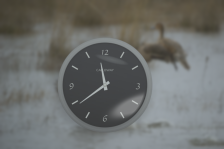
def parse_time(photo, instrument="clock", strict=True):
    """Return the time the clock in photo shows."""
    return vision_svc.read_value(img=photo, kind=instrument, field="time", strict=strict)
11:39
